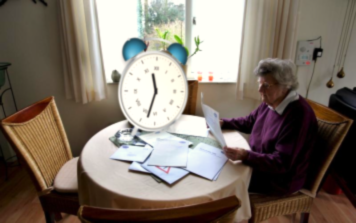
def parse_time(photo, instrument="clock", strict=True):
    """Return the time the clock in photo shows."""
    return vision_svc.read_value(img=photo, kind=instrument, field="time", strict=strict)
11:33
